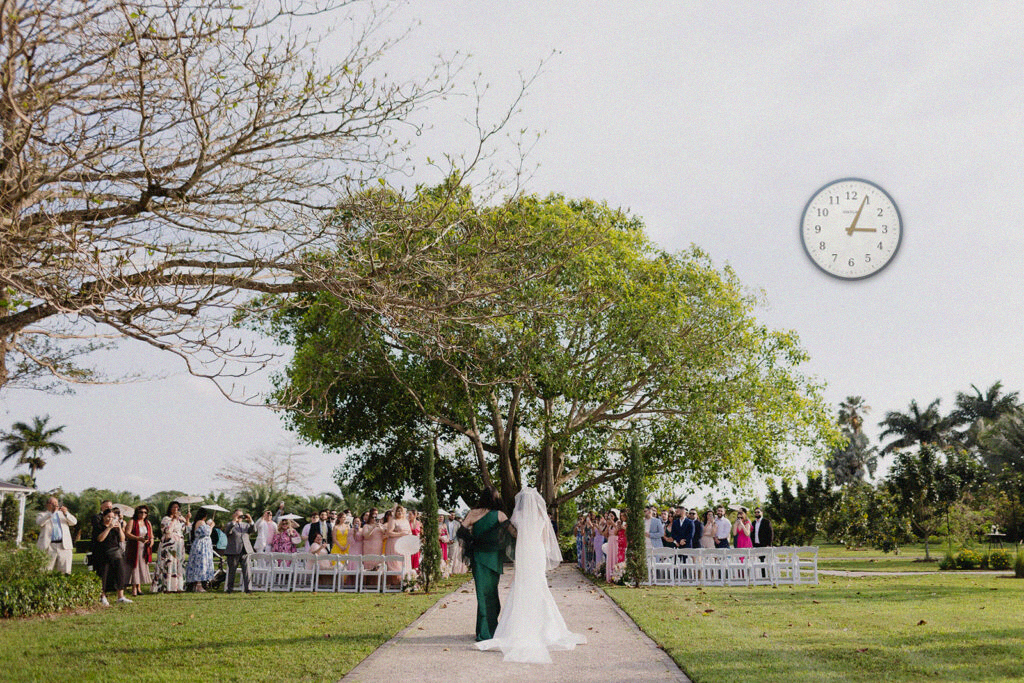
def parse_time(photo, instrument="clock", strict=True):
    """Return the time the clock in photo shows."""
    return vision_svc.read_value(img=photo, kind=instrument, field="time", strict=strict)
3:04
